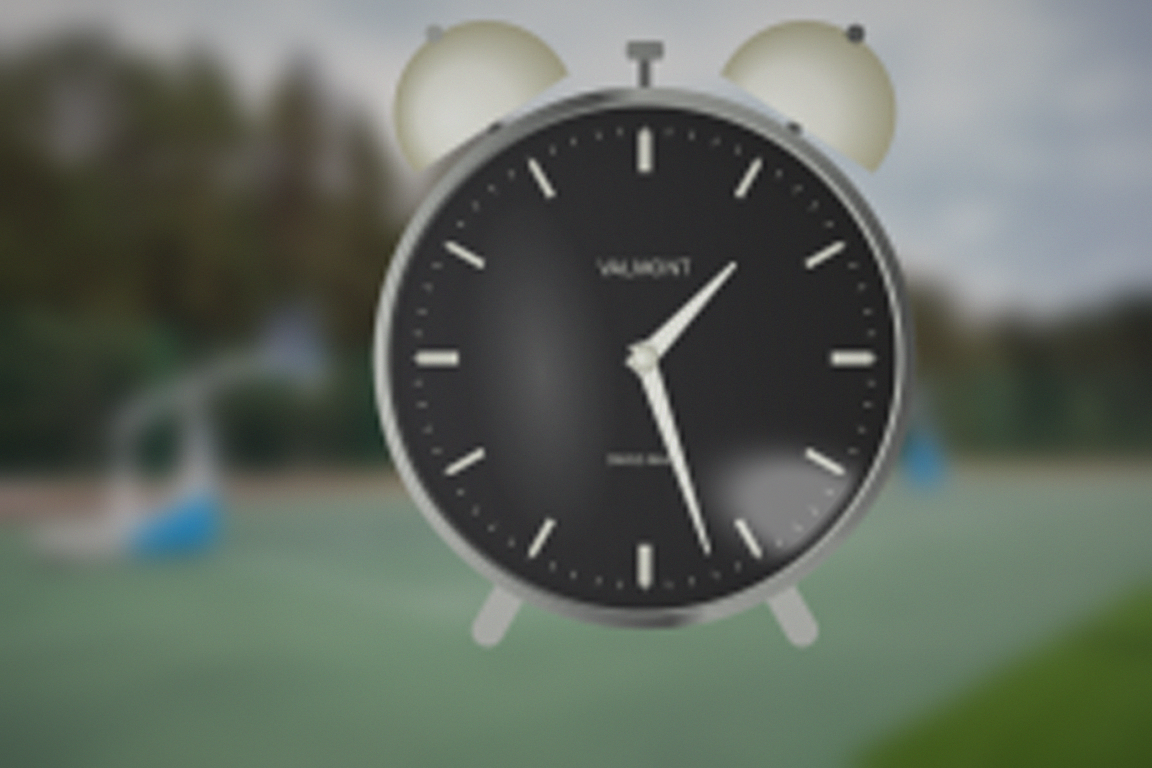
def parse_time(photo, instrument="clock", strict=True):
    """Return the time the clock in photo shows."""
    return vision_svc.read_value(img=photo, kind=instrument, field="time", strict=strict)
1:27
